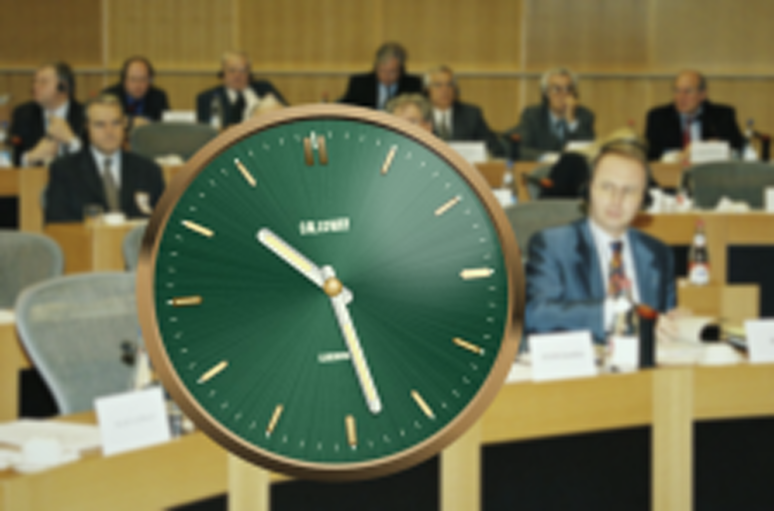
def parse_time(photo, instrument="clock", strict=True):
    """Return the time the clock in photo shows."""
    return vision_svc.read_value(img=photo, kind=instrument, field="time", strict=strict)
10:28
